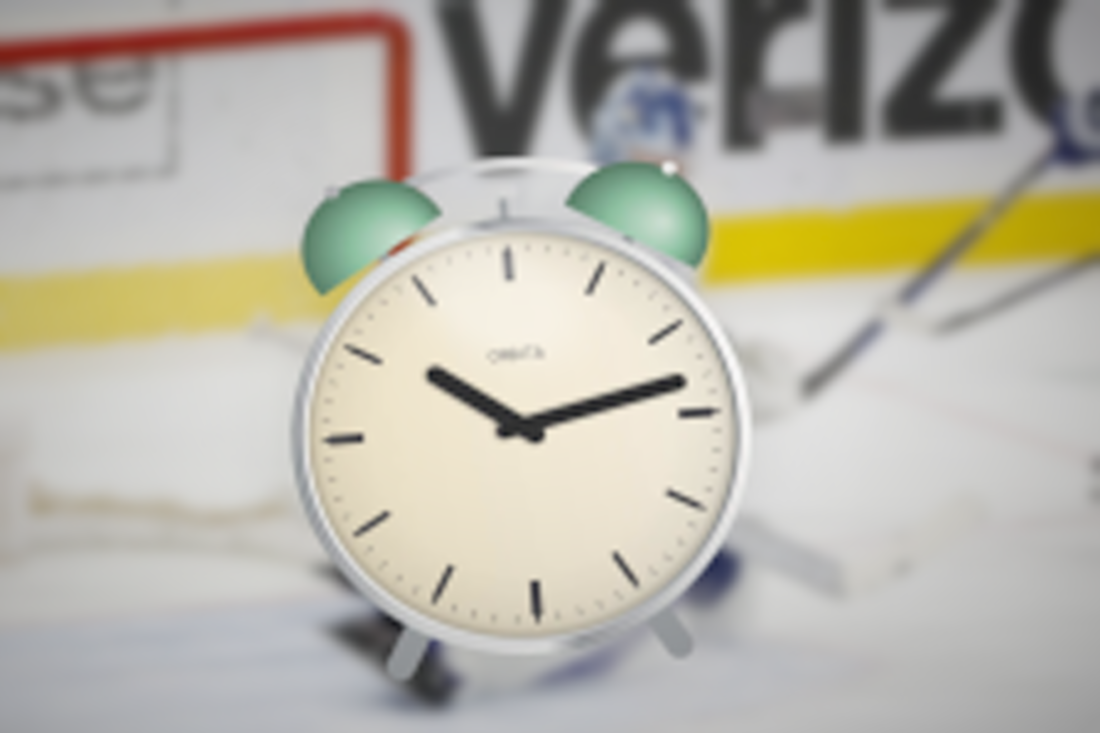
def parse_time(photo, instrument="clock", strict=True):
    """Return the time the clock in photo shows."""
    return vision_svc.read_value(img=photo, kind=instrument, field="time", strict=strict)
10:13
